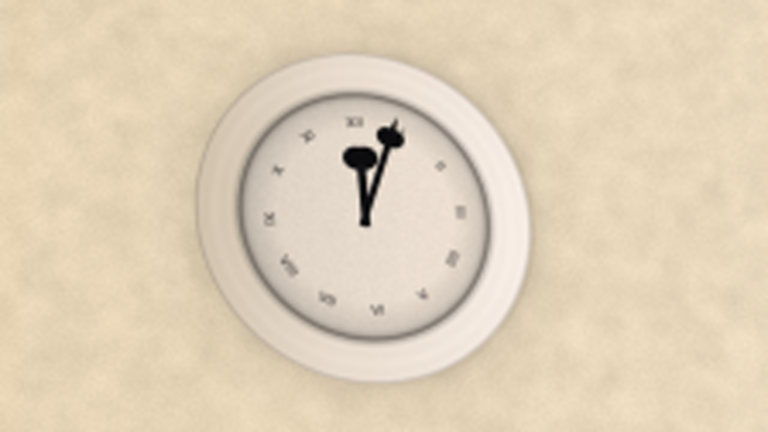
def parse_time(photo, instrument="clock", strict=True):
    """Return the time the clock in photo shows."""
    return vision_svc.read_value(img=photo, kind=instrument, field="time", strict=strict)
12:04
